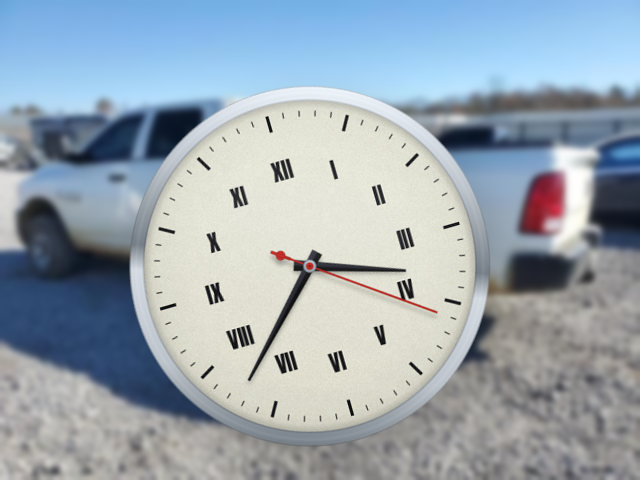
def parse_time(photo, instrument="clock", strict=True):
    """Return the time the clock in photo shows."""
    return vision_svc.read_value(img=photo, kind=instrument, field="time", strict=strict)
3:37:21
